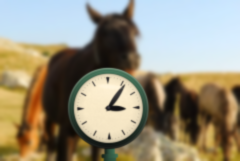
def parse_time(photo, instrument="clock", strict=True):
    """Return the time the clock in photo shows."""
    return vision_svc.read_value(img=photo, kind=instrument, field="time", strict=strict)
3:06
